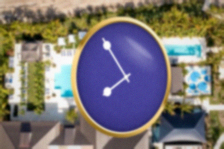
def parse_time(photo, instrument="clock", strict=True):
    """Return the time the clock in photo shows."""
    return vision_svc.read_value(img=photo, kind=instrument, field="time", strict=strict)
7:54
